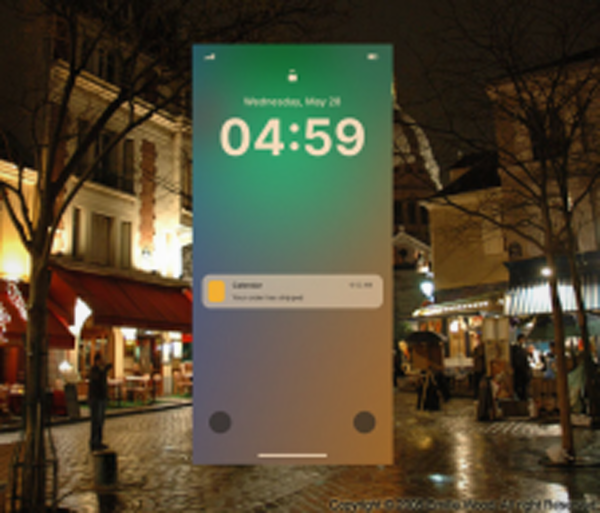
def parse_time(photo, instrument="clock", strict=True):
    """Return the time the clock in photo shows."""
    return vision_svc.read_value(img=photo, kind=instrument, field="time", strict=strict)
4:59
